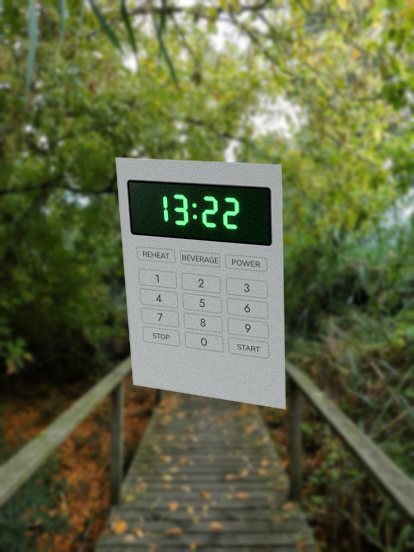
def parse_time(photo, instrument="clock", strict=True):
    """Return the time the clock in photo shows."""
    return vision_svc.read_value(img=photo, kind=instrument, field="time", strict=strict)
13:22
